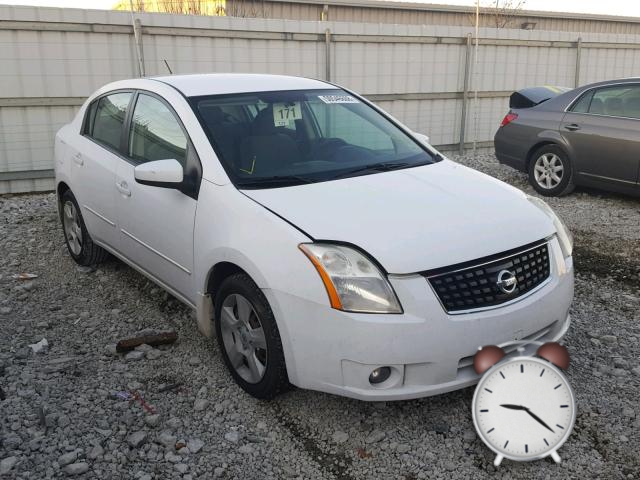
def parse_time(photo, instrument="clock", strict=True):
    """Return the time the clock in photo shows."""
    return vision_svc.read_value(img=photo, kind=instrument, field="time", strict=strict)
9:22
